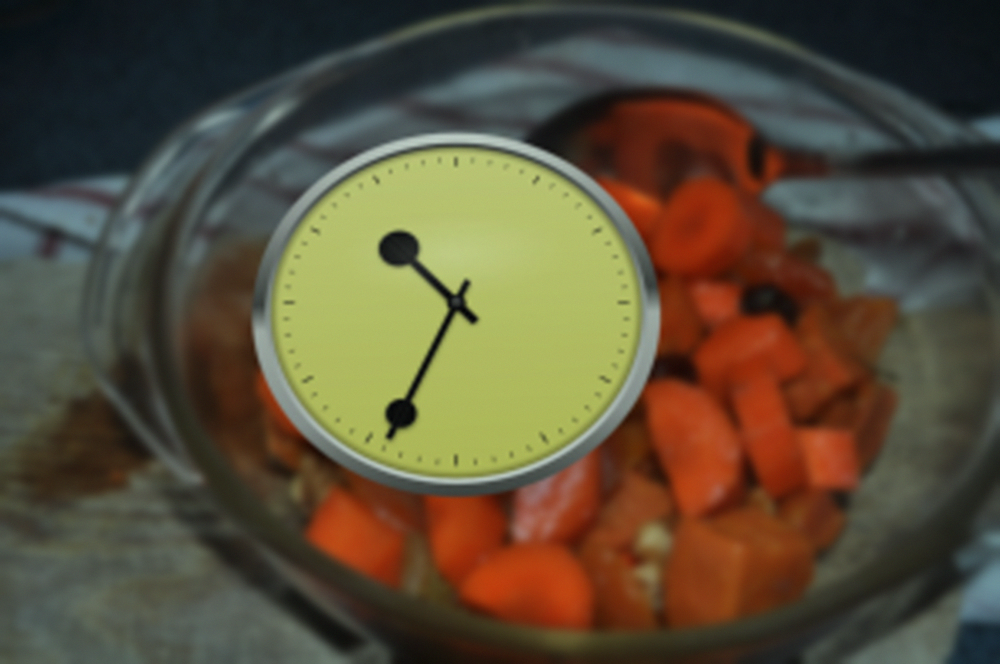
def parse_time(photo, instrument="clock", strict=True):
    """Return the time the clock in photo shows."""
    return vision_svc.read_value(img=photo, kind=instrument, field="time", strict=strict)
10:34
